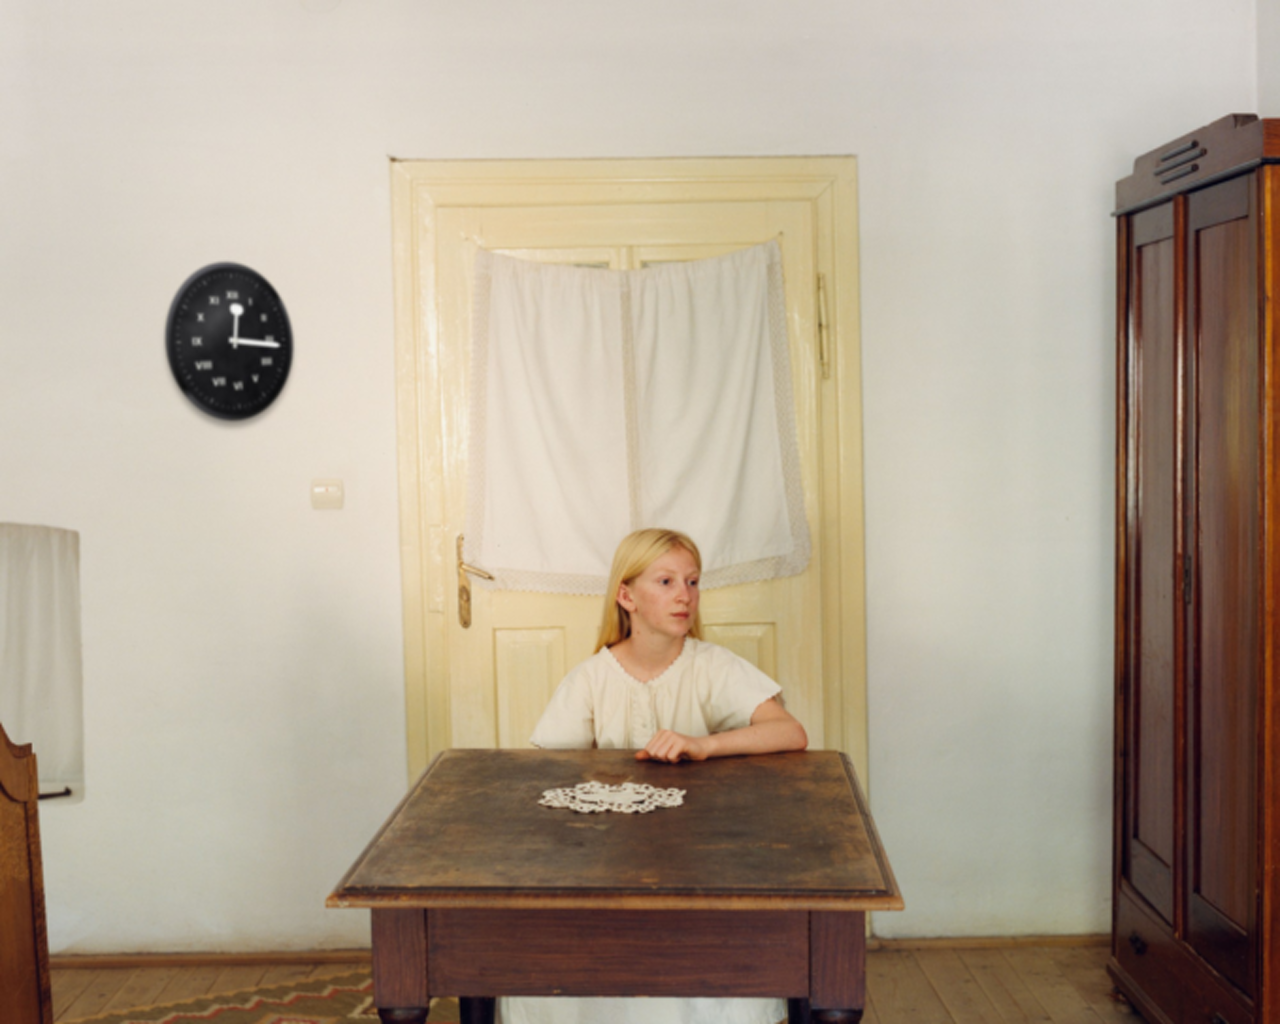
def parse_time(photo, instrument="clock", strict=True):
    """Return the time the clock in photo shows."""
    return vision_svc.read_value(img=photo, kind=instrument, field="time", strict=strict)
12:16
